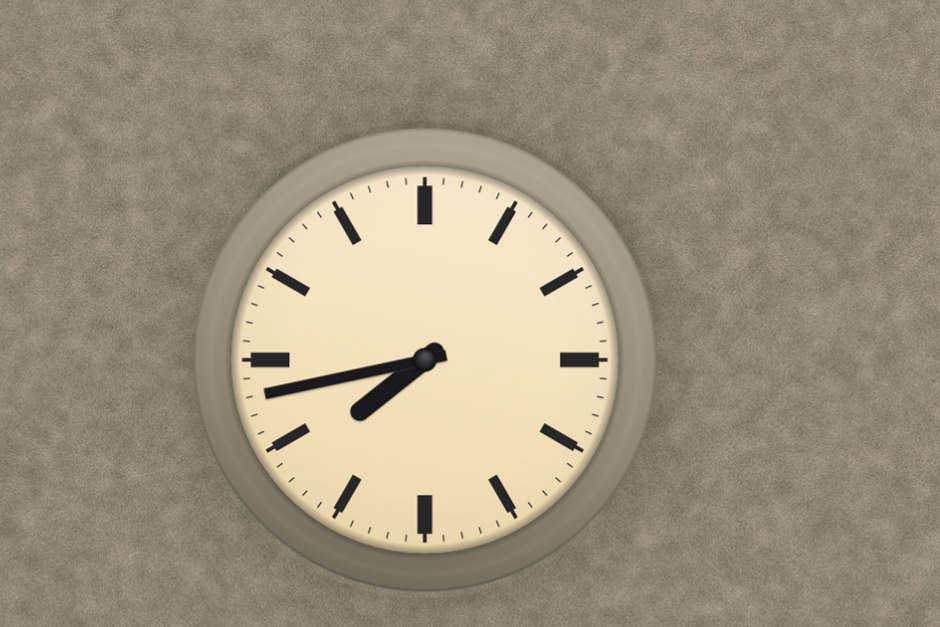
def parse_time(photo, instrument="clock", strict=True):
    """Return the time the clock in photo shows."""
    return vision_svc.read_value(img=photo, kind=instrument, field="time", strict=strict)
7:43
